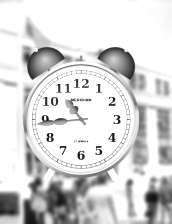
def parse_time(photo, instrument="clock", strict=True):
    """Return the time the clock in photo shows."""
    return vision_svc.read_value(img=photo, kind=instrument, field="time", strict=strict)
10:44
